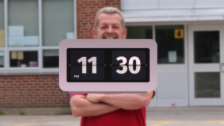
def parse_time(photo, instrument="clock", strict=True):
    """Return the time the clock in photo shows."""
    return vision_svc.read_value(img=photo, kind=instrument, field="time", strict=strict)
11:30
